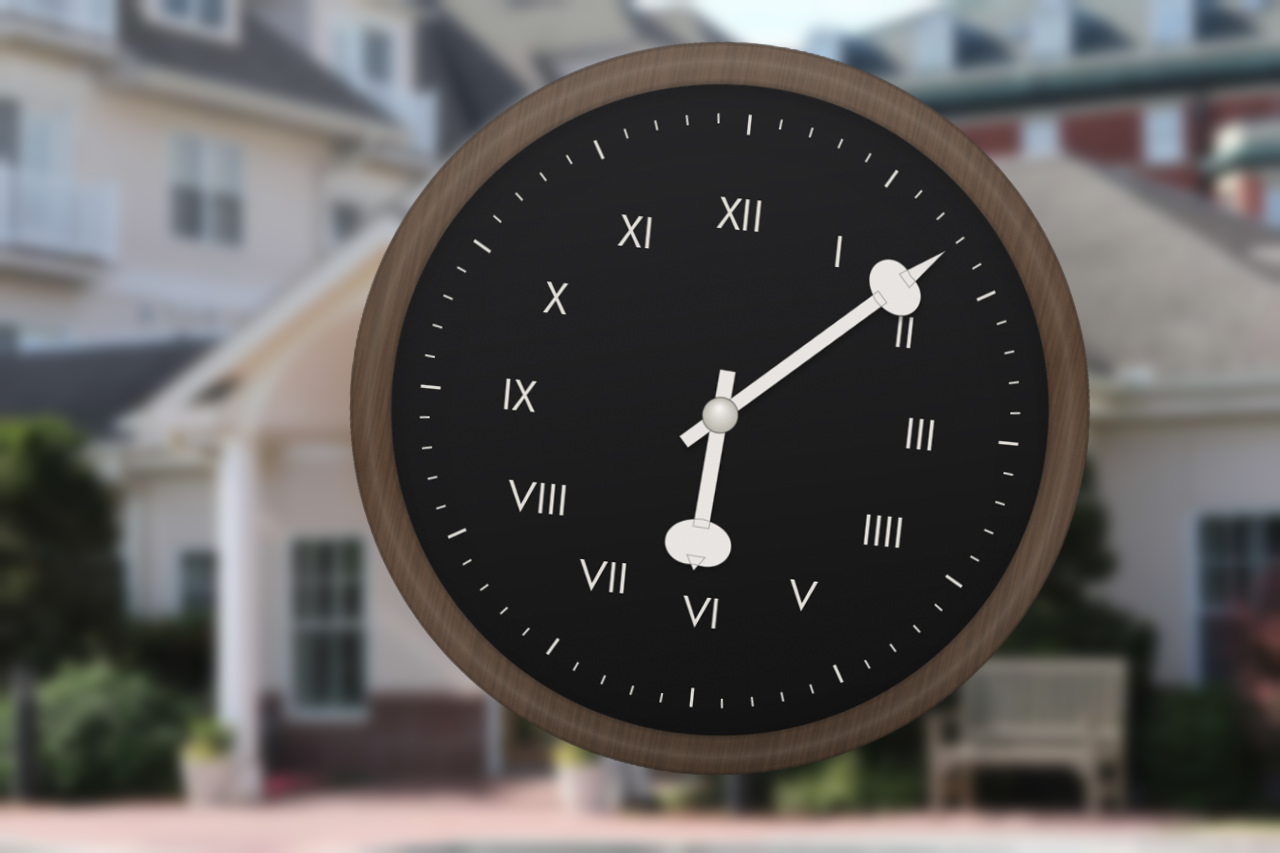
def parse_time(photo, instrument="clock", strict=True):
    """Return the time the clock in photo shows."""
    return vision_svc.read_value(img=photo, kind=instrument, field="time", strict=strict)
6:08
